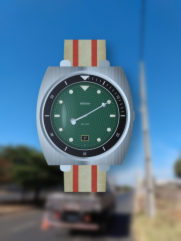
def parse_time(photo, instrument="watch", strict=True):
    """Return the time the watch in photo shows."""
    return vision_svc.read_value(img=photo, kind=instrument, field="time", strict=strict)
8:10
